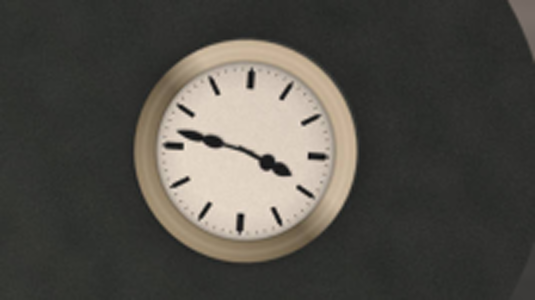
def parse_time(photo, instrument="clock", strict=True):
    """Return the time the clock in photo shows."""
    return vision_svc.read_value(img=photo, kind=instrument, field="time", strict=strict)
3:47
